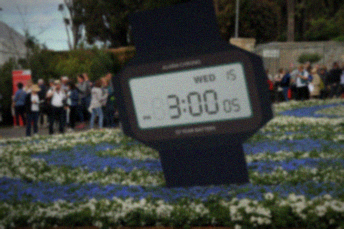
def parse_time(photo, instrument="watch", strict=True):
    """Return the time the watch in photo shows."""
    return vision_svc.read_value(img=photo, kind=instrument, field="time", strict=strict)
3:00:05
